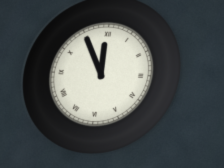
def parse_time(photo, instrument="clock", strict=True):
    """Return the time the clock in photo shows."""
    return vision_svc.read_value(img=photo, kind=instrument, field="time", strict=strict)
11:55
